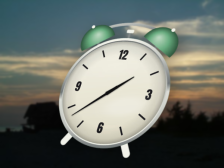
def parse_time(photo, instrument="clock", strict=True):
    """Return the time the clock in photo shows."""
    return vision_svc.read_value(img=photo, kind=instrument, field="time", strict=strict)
1:38
